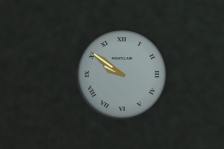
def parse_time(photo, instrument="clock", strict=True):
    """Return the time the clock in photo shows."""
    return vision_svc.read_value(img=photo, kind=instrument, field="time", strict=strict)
9:51
